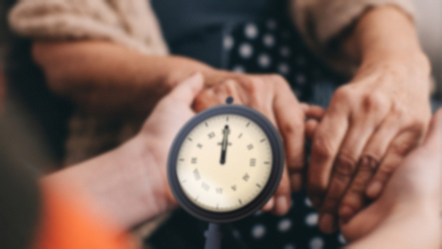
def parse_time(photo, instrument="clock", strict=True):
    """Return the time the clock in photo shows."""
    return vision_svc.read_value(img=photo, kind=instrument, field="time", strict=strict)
12:00
